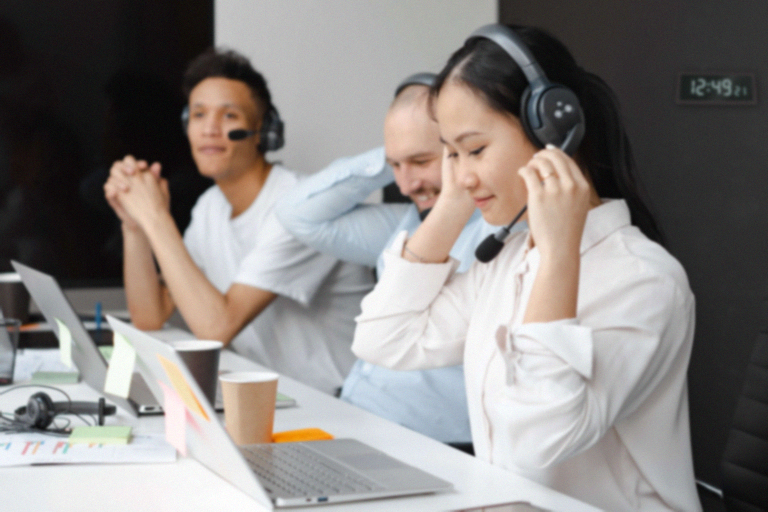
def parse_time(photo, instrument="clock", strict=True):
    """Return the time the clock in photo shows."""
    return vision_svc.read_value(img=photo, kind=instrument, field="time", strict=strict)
12:49
